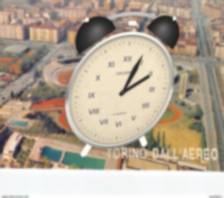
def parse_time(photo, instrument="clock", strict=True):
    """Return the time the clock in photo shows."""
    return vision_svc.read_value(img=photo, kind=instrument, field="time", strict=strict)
2:04
